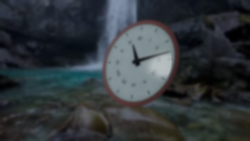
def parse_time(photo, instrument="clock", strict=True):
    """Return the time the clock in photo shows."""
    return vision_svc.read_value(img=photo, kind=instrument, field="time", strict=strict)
11:13
